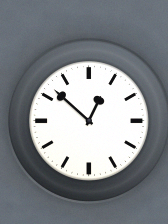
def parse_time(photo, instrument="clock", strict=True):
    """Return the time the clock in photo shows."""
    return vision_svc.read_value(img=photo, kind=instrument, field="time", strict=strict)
12:52
